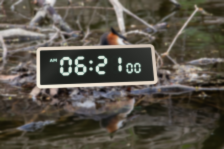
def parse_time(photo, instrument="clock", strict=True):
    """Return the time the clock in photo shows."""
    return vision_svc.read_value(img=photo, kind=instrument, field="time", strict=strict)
6:21:00
